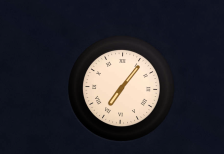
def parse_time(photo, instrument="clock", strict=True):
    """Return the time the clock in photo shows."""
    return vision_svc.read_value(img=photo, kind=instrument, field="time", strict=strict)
7:06
